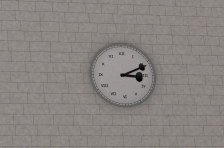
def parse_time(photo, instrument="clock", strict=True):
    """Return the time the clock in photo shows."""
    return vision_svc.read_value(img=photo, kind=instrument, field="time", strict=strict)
3:11
